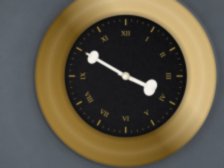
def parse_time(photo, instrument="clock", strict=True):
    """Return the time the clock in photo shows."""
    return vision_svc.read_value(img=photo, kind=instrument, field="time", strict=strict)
3:50
